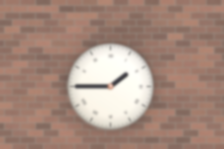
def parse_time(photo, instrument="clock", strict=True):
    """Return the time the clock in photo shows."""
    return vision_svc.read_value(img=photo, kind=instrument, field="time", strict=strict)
1:45
